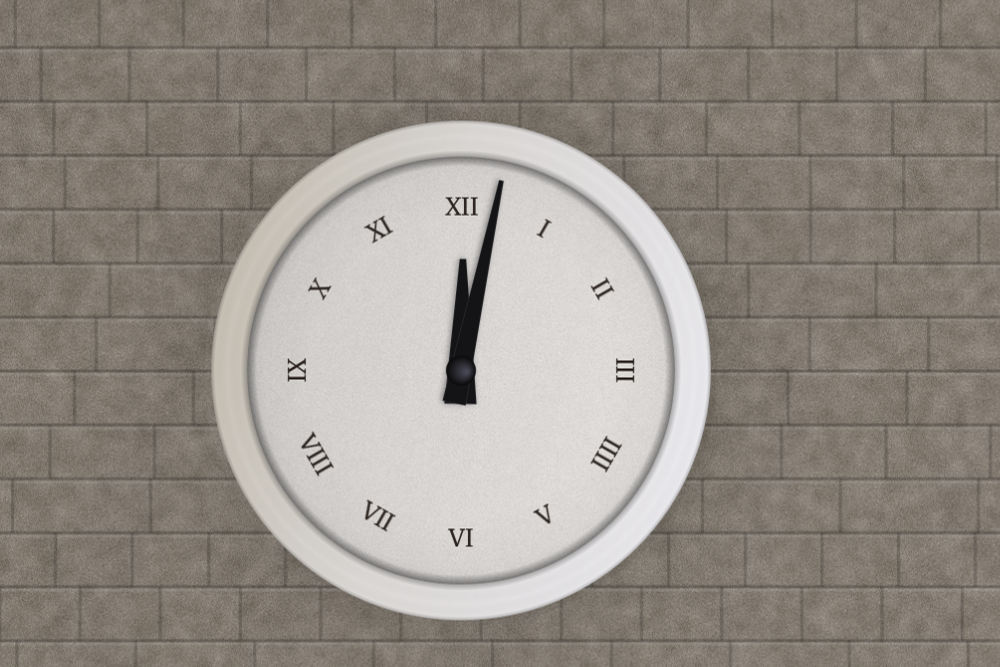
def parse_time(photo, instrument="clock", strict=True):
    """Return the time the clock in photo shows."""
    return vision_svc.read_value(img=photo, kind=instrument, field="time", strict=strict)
12:02
